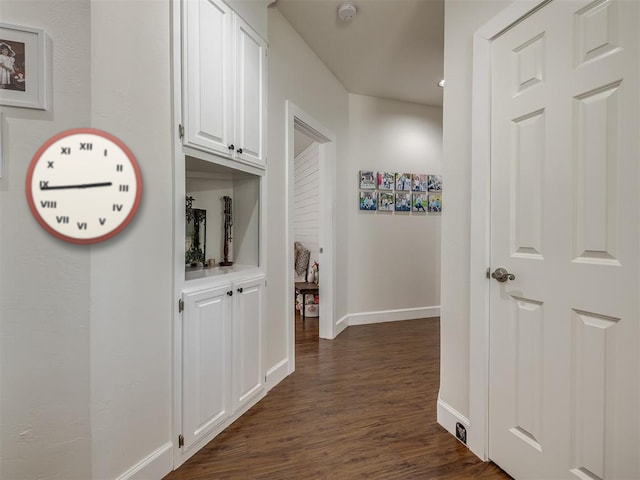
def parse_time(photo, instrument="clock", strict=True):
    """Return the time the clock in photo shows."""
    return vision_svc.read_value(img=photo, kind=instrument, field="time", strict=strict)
2:44
